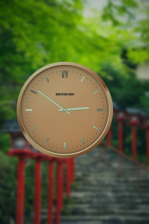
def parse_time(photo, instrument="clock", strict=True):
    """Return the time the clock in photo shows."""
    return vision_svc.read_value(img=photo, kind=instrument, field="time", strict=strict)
2:51
